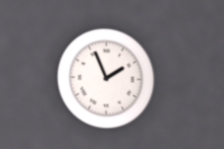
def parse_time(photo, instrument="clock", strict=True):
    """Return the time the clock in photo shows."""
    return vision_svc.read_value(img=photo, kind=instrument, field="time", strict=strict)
1:56
